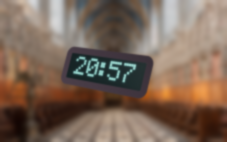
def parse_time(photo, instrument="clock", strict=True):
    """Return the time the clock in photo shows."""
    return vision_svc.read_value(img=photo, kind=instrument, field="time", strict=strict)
20:57
